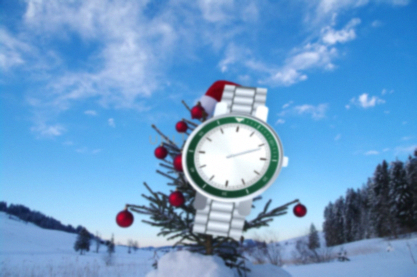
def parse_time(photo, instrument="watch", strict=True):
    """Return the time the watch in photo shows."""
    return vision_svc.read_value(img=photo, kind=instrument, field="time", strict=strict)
2:11
